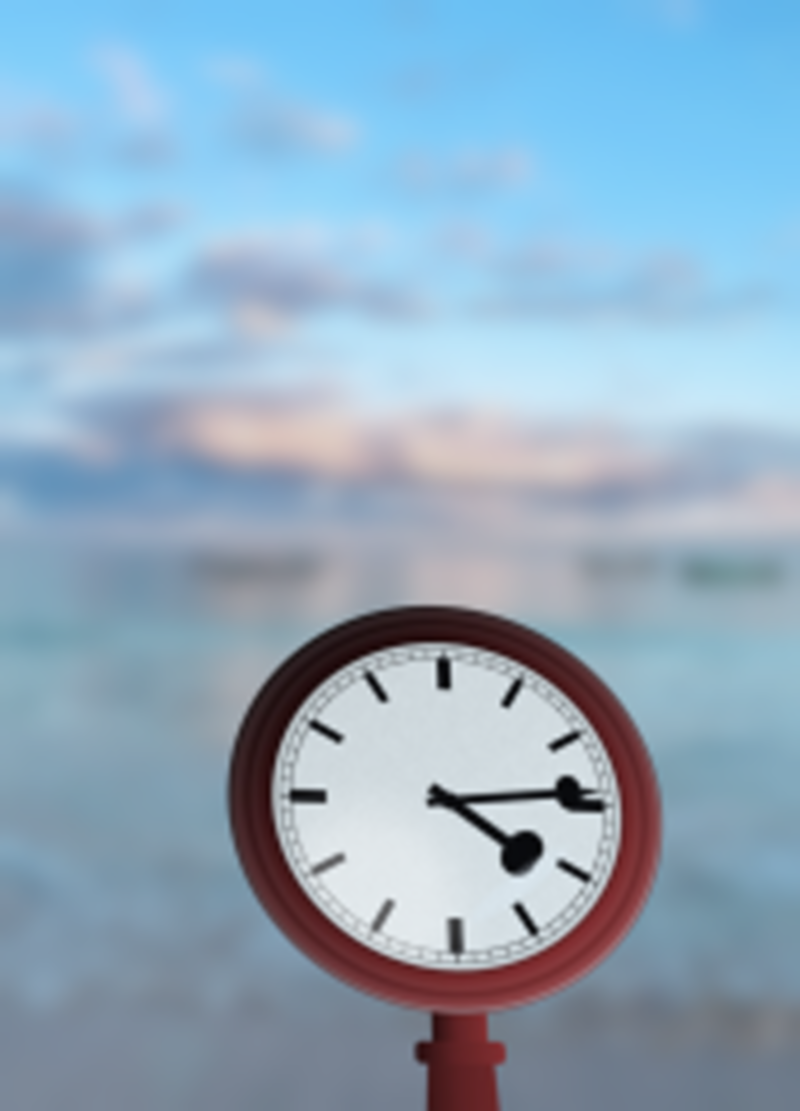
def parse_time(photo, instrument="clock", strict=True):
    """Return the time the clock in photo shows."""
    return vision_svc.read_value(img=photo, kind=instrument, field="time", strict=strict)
4:14
